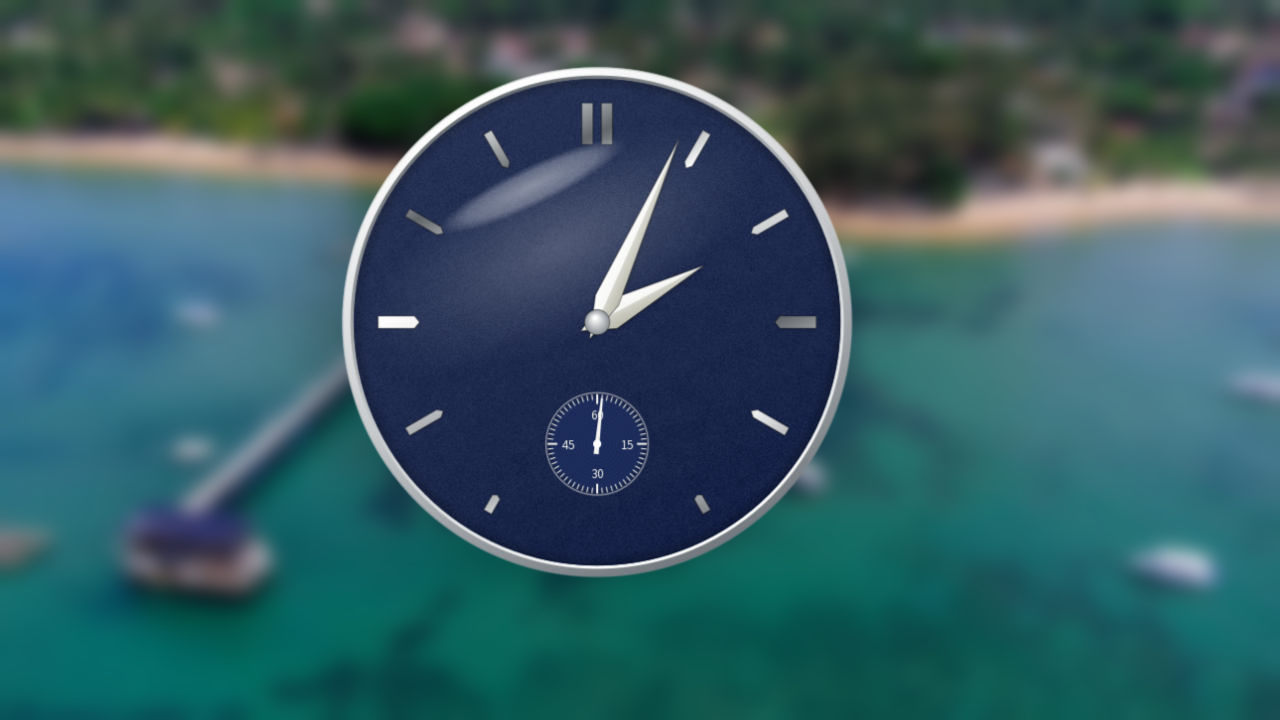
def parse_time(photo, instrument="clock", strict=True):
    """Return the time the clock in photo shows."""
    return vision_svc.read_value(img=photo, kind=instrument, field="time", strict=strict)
2:04:01
